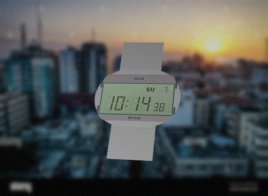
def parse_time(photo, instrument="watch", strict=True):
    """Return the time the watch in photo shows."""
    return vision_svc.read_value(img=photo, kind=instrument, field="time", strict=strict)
10:14:38
